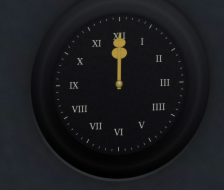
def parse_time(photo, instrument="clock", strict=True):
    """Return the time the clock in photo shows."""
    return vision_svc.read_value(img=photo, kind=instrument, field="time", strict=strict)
12:00
